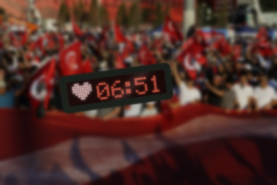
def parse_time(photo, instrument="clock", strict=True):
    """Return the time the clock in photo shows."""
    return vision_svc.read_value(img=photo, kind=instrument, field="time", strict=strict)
6:51
